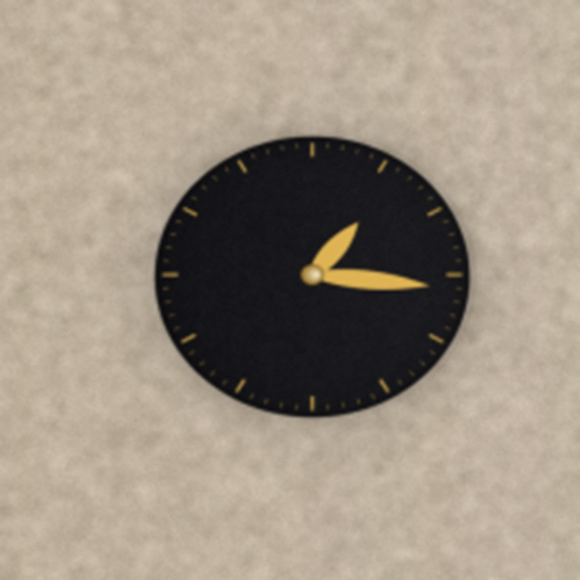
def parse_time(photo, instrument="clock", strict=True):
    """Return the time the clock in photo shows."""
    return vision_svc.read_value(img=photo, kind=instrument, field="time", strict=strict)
1:16
